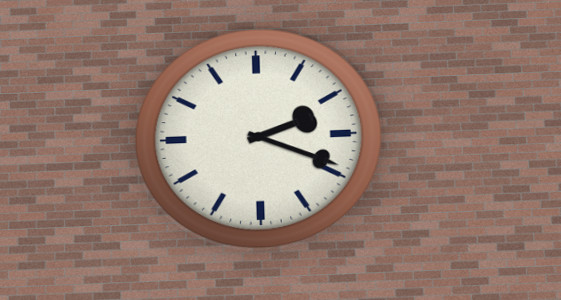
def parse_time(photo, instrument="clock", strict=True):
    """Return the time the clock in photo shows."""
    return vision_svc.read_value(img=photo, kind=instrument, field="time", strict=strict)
2:19
